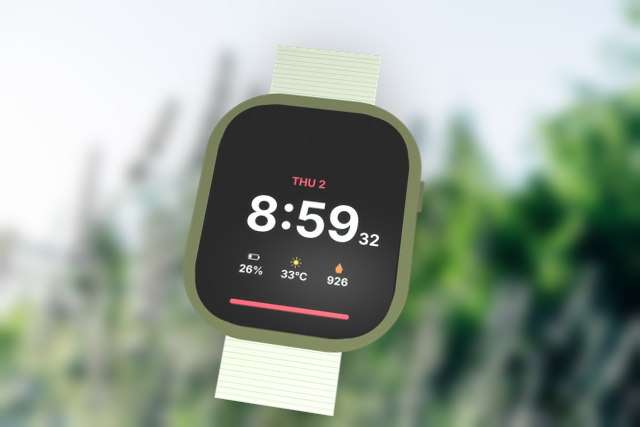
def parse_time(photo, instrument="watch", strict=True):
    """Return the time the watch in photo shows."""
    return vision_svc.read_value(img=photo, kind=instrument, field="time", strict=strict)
8:59:32
